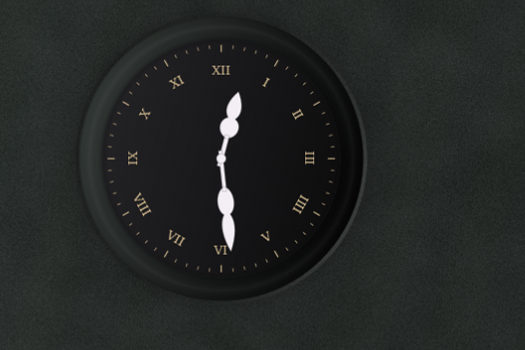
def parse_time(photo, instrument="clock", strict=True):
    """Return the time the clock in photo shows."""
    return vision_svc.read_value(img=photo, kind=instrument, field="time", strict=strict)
12:29
